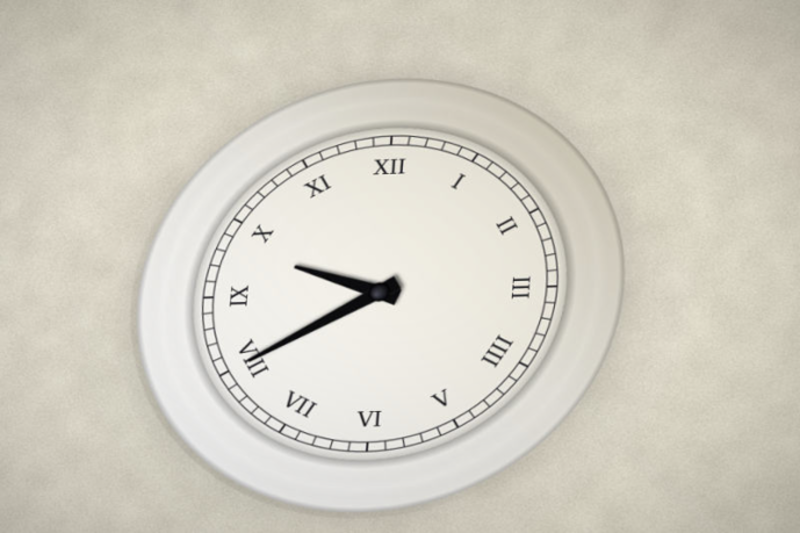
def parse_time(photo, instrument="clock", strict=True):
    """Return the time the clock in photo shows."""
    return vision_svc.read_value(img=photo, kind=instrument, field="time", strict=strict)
9:40
